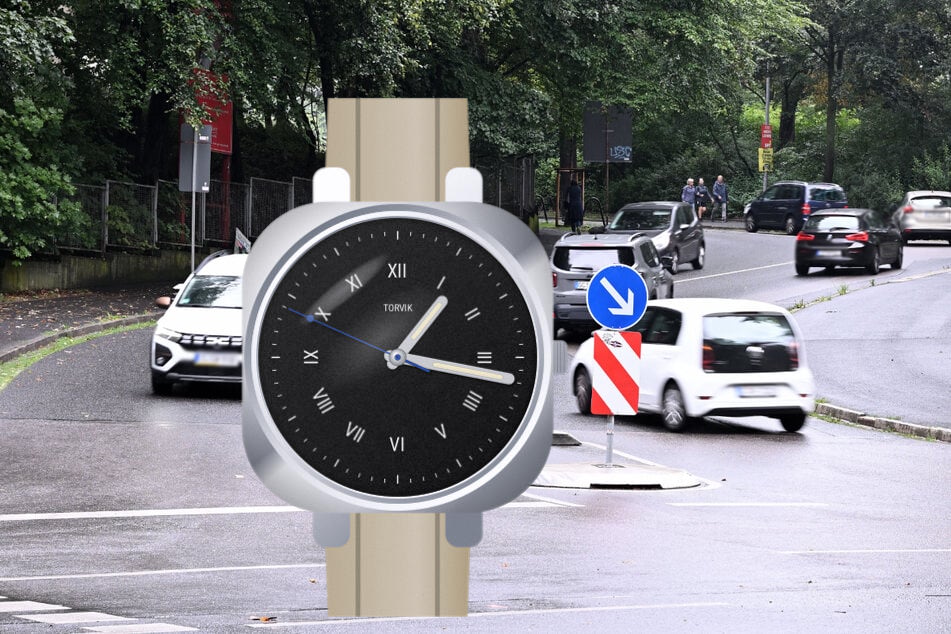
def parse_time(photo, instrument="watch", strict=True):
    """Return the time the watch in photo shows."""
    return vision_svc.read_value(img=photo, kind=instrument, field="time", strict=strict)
1:16:49
